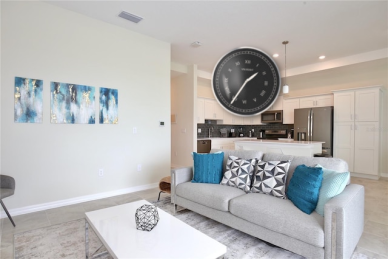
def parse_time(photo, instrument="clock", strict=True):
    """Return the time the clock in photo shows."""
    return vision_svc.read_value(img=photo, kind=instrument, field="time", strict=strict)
1:35
